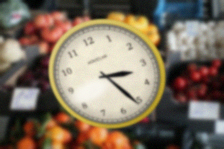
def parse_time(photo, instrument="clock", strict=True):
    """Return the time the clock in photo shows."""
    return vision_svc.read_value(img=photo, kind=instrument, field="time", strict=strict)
3:26
